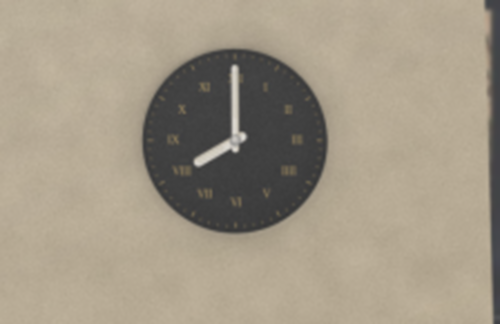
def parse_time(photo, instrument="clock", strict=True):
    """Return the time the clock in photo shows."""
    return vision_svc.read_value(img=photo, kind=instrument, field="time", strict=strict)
8:00
